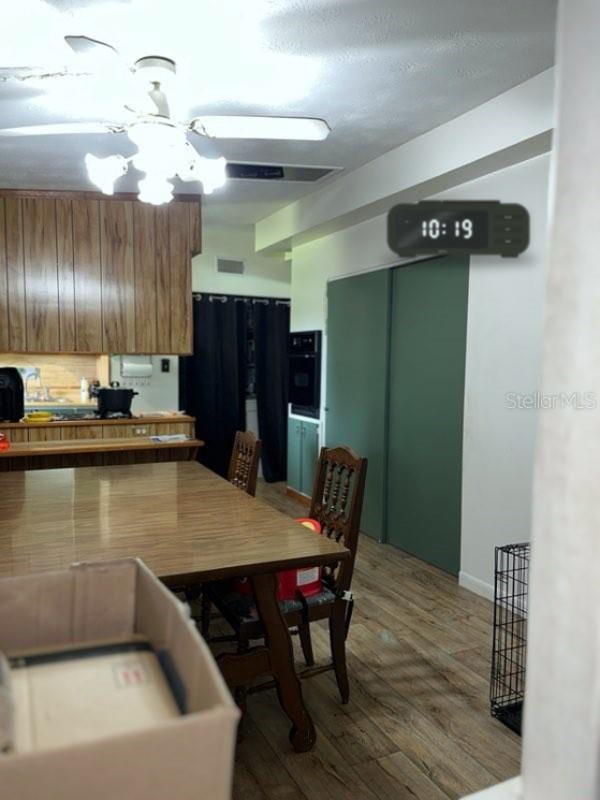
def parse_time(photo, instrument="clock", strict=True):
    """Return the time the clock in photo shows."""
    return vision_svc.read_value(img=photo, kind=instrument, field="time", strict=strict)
10:19
